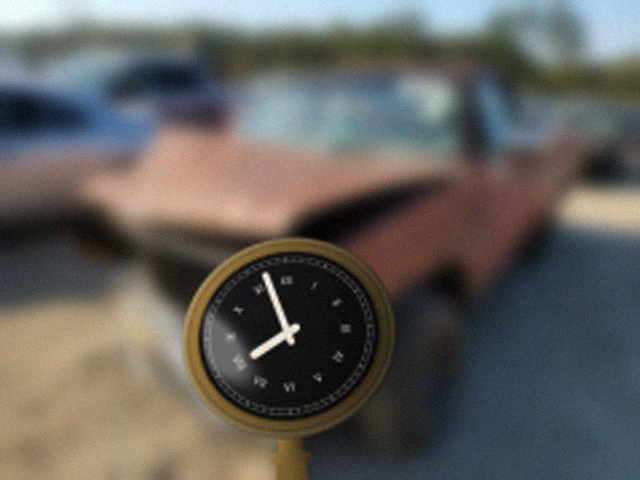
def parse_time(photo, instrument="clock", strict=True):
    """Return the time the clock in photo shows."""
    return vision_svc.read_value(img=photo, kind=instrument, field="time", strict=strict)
7:57
